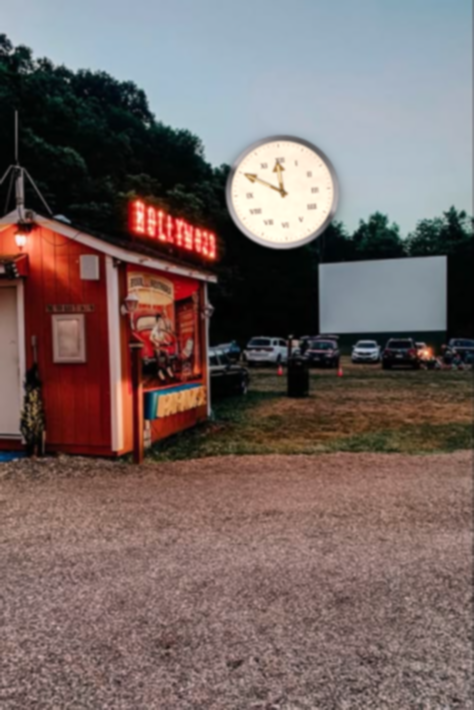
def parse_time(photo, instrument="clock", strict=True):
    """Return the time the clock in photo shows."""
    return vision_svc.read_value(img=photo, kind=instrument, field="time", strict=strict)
11:50
